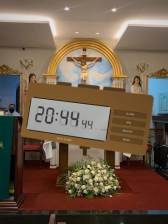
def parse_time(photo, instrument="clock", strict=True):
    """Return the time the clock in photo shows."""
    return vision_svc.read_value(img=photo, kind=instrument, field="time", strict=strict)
20:44:44
